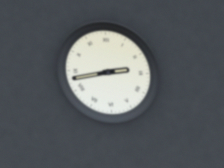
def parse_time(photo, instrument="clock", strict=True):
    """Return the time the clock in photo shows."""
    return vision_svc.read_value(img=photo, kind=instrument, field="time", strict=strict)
2:43
